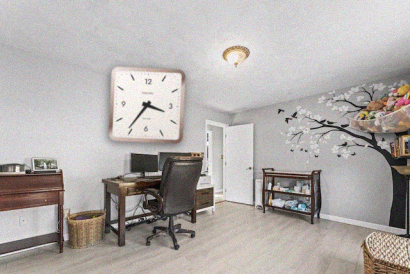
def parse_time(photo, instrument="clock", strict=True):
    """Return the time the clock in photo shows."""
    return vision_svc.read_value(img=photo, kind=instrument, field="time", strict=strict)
3:36
